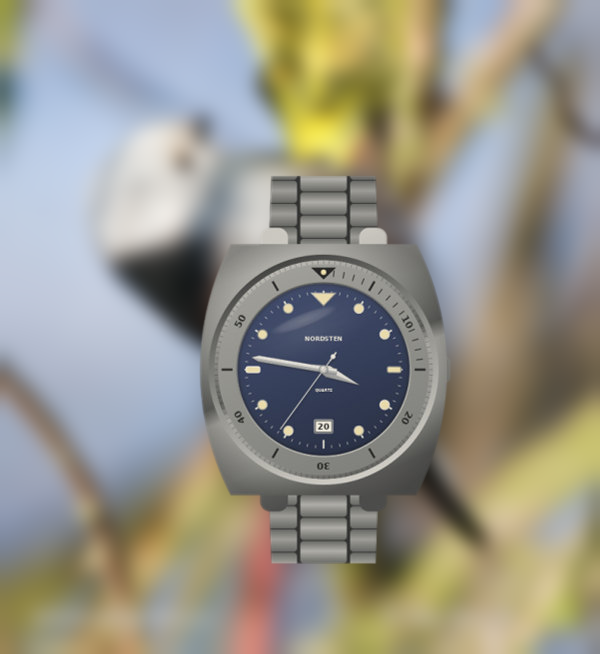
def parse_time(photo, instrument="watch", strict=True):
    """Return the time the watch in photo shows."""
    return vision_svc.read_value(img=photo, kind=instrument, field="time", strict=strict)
3:46:36
